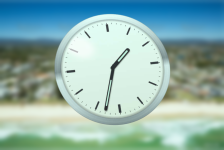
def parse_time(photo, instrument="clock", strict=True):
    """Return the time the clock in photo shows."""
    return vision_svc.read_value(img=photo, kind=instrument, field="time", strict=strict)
1:33
